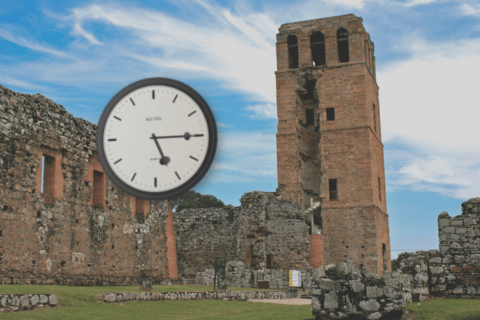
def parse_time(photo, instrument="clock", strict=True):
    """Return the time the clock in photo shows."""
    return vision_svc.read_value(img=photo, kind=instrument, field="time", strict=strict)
5:15
